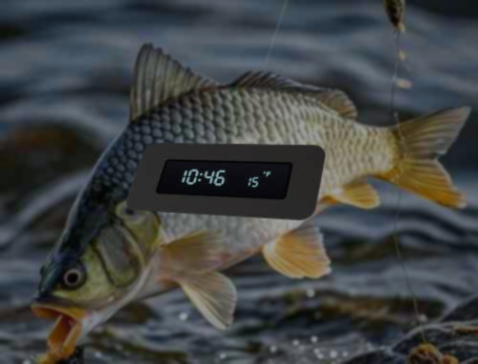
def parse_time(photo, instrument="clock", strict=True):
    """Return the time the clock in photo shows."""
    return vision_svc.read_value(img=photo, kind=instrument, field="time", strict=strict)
10:46
